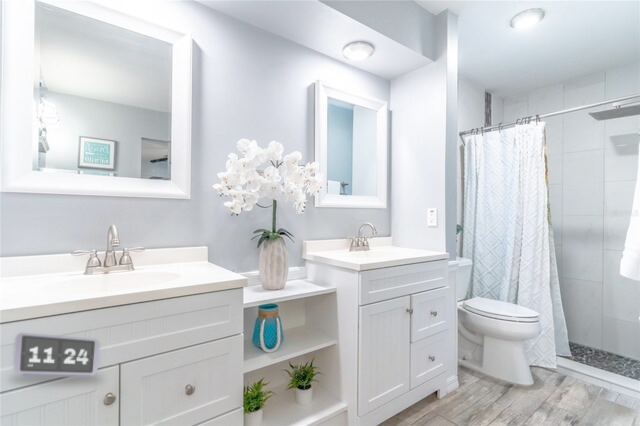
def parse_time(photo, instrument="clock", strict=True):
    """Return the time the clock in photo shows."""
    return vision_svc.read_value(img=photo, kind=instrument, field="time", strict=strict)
11:24
